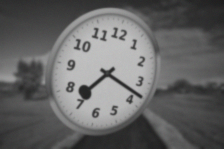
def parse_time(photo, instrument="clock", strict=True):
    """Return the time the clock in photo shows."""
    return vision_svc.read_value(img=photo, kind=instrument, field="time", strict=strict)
7:18
